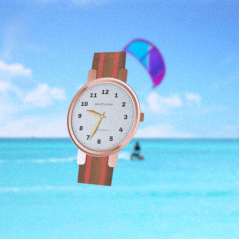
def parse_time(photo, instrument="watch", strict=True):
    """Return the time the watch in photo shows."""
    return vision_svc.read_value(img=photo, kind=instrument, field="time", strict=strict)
9:34
